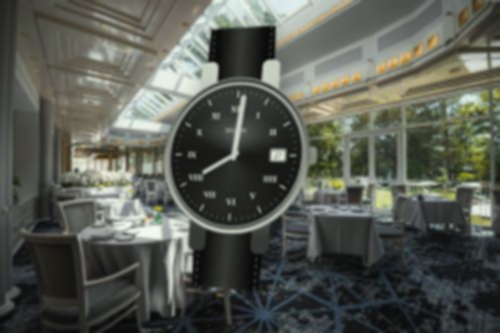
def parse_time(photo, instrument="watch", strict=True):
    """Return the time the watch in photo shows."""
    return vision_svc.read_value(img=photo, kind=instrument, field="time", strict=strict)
8:01
